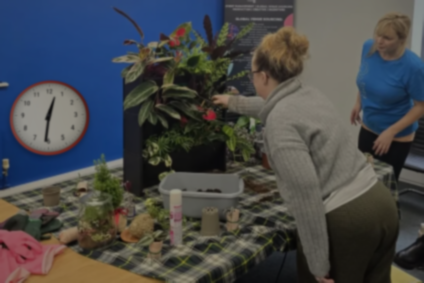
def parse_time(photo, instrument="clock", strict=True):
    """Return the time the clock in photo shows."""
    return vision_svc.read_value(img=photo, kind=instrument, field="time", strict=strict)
12:31
